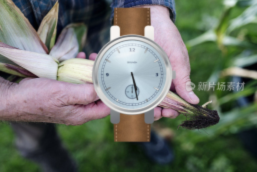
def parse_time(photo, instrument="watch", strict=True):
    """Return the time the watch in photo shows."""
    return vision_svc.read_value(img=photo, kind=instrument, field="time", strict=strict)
5:28
